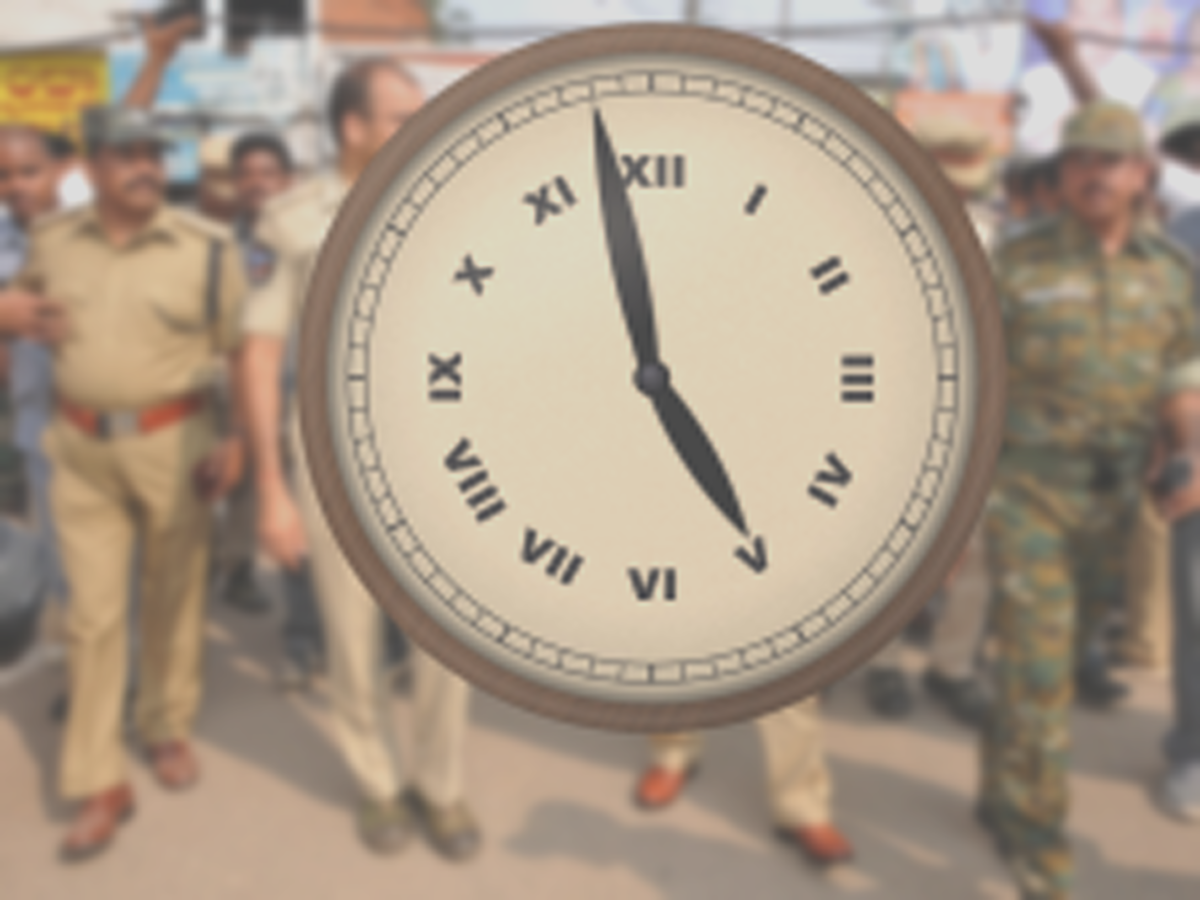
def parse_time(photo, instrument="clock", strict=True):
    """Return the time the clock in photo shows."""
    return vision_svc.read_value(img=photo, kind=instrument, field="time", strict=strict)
4:58
